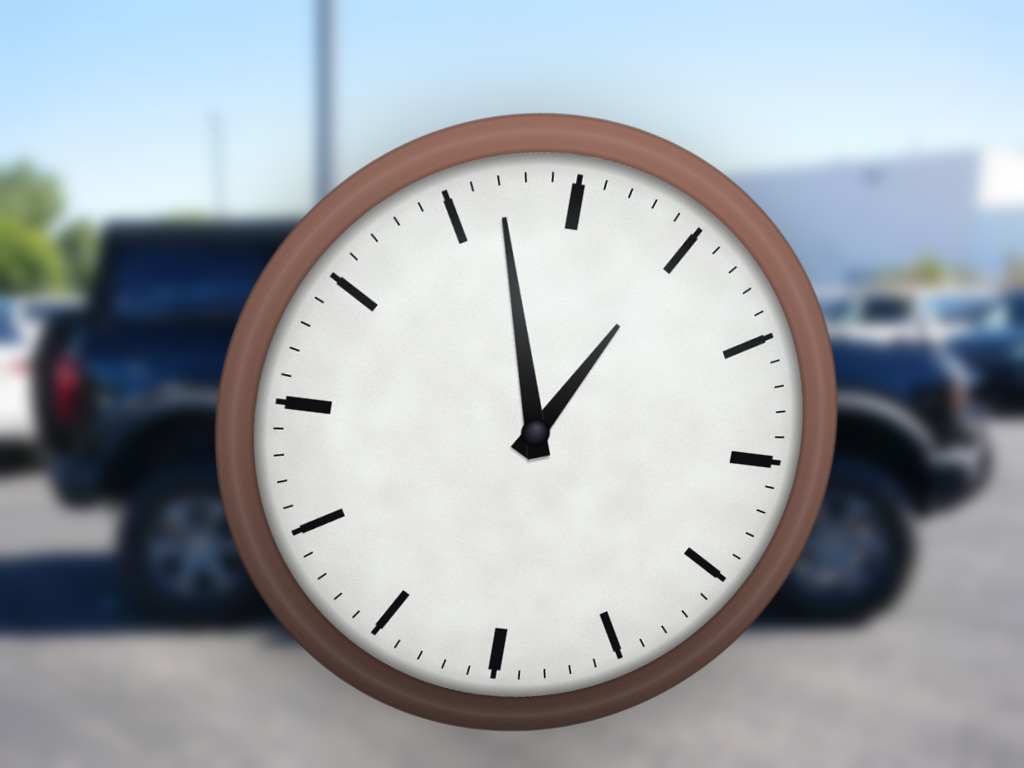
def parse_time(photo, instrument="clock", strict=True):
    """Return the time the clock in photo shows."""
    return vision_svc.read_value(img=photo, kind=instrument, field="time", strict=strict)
12:57
